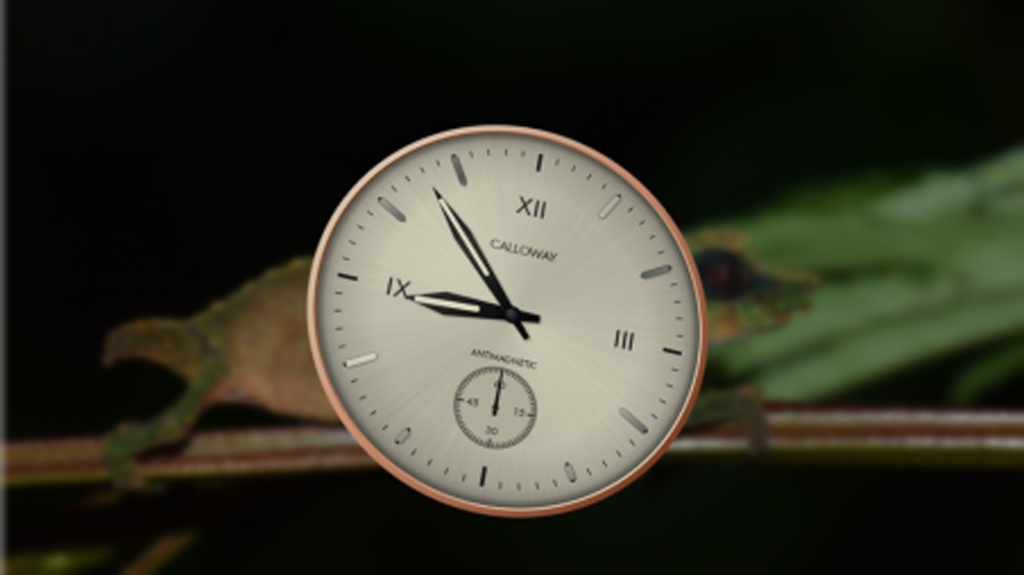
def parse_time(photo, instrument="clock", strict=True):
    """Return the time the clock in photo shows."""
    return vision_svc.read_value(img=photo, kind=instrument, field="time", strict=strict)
8:53
